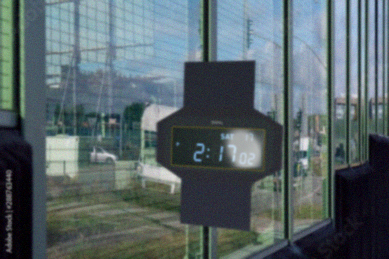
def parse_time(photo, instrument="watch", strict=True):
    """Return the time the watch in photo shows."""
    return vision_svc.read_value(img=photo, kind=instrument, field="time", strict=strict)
2:17:02
